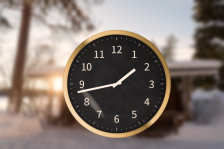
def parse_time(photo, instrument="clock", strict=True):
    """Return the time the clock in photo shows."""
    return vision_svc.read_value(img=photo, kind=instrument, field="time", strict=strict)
1:43
